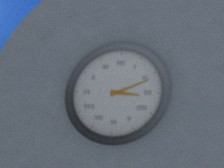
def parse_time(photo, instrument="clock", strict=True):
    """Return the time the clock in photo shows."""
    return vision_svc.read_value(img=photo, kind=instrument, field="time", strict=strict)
3:11
